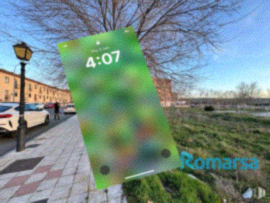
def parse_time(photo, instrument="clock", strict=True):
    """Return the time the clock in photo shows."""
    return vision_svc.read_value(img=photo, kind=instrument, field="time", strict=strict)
4:07
